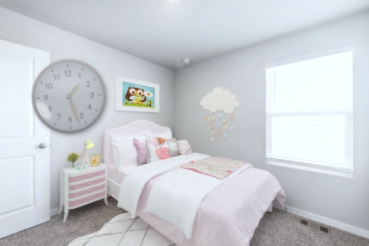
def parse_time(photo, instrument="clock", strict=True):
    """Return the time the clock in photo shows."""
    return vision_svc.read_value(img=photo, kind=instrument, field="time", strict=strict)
1:27
